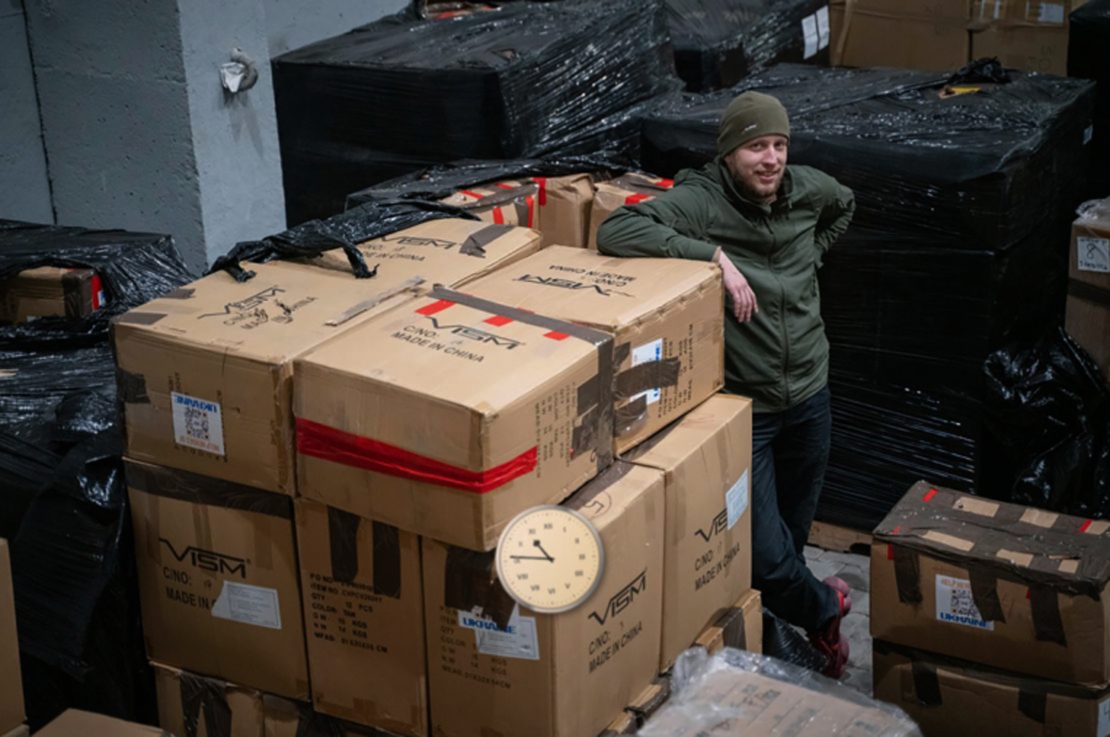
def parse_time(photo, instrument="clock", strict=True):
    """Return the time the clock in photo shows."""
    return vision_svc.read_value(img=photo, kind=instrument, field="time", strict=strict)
10:46
